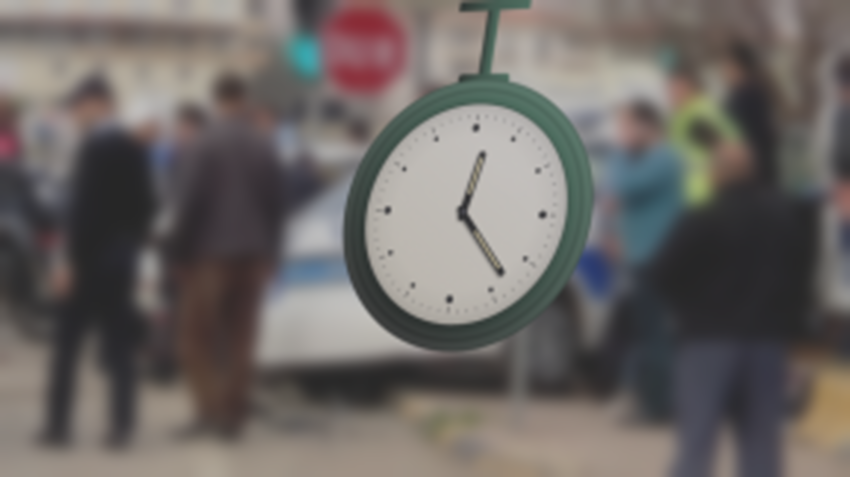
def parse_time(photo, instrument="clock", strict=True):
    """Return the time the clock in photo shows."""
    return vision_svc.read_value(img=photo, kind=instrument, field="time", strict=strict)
12:23
